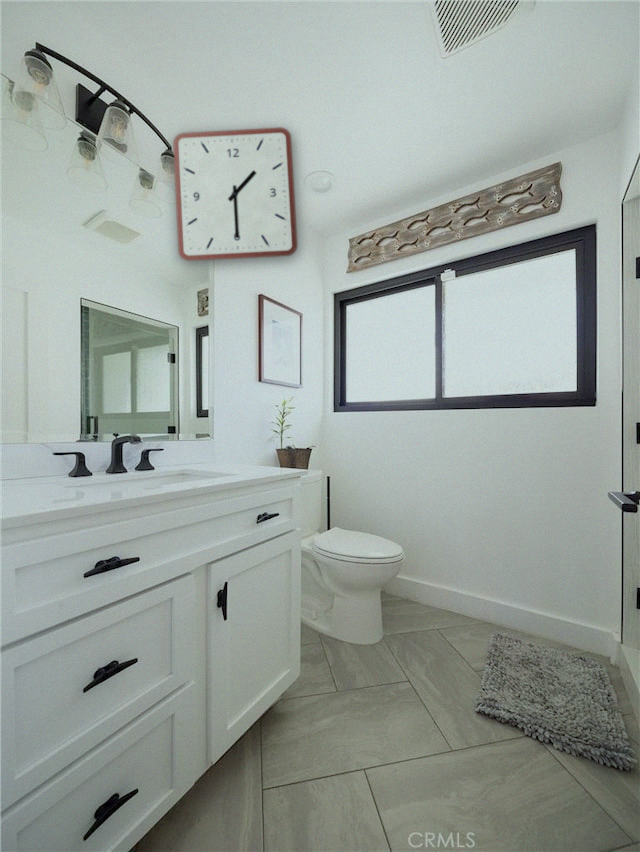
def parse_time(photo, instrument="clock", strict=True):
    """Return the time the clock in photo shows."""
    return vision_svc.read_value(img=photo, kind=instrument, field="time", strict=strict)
1:30
